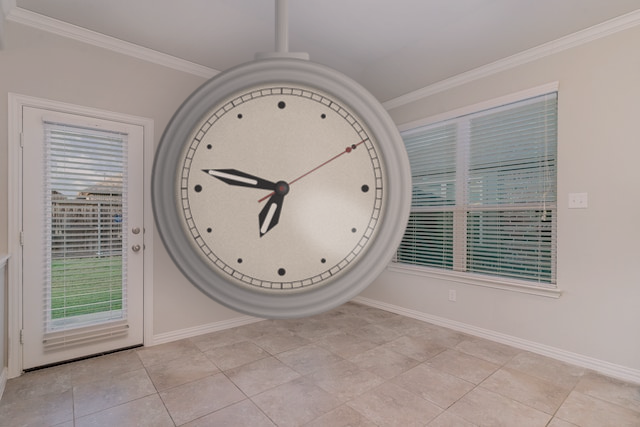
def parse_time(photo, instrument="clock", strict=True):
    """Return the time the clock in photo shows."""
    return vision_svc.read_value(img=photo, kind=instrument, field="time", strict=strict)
6:47:10
